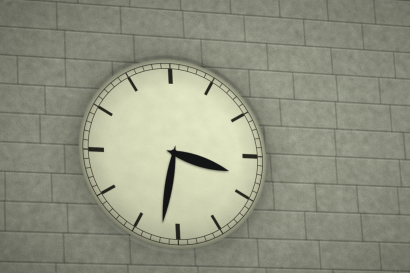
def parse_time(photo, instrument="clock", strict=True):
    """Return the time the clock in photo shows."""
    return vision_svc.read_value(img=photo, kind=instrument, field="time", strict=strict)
3:32
